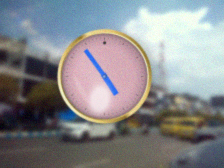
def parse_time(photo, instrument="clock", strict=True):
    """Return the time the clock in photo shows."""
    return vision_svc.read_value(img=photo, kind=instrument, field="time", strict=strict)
4:54
